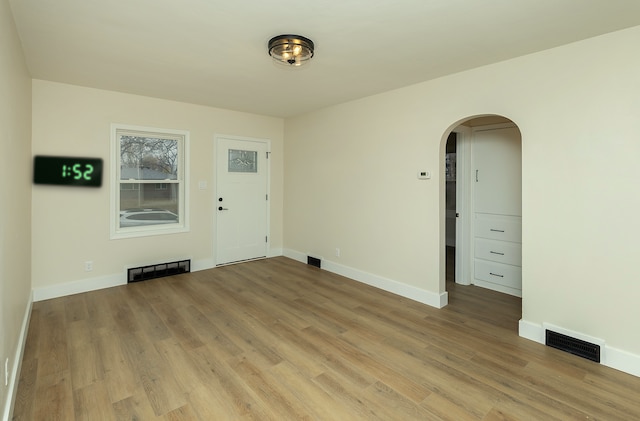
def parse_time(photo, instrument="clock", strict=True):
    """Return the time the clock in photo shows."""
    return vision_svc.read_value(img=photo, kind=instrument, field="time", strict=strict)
1:52
